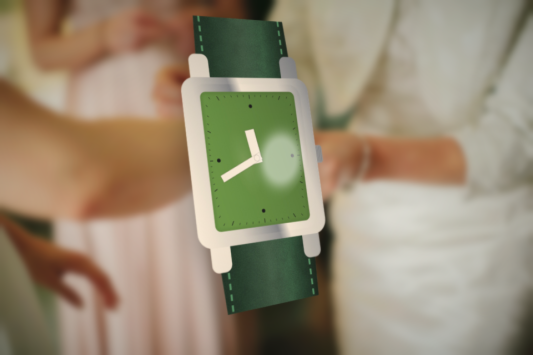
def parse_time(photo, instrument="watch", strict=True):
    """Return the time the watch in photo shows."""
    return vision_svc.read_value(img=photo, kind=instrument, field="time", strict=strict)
11:41
